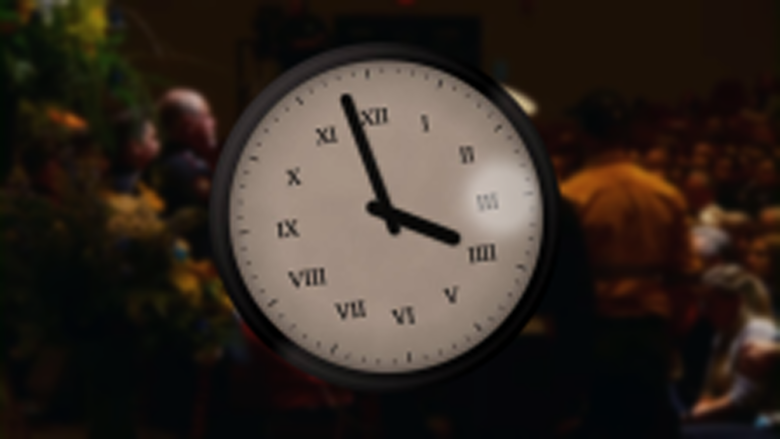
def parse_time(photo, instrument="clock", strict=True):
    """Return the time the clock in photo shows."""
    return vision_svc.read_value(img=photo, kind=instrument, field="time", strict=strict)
3:58
